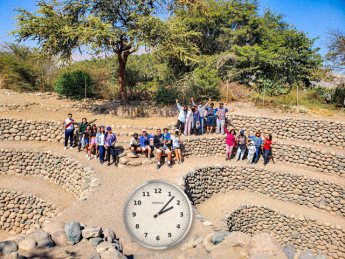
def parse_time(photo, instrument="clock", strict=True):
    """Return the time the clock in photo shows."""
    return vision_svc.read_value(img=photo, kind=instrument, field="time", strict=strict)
2:07
